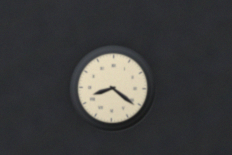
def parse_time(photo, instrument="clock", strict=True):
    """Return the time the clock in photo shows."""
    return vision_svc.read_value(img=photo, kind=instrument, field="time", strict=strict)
8:21
